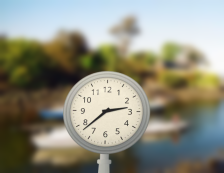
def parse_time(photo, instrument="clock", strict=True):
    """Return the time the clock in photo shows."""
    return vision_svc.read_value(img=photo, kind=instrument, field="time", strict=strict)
2:38
